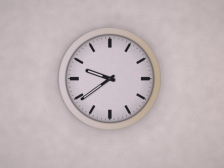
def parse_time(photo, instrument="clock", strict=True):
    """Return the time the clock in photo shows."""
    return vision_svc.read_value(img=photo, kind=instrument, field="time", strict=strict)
9:39
